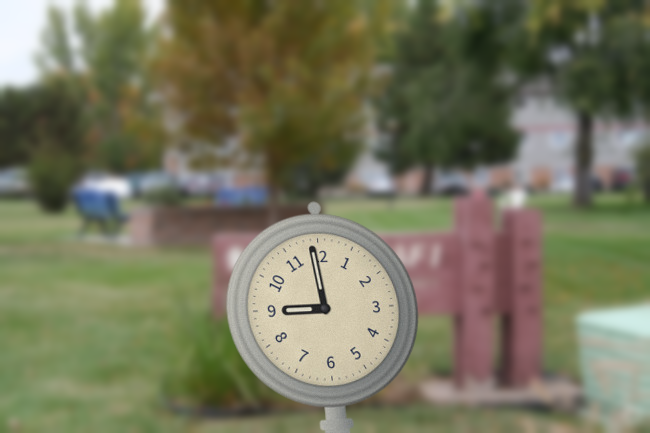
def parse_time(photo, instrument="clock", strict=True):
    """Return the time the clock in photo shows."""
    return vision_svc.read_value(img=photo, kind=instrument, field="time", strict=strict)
8:59
